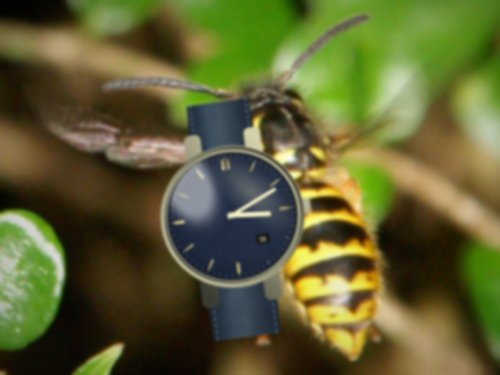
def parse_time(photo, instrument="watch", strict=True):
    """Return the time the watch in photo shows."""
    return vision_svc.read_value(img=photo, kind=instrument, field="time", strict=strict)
3:11
